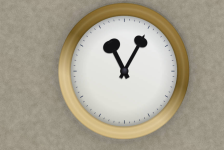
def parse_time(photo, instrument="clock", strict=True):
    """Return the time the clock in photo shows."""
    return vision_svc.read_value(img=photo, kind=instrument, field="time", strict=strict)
11:05
